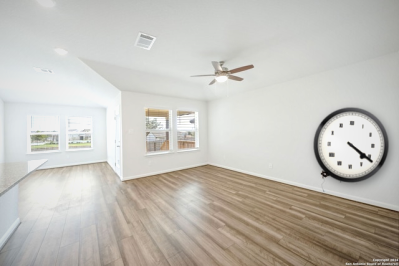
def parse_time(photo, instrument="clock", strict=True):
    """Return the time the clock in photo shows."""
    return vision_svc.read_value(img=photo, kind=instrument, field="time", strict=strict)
4:21
